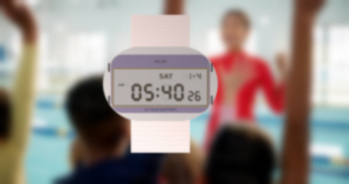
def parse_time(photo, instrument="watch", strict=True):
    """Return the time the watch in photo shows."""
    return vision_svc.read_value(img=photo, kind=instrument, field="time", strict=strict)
5:40:26
